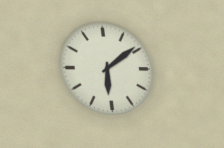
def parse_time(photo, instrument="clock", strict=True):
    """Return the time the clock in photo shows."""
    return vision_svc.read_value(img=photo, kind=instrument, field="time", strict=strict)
6:09
